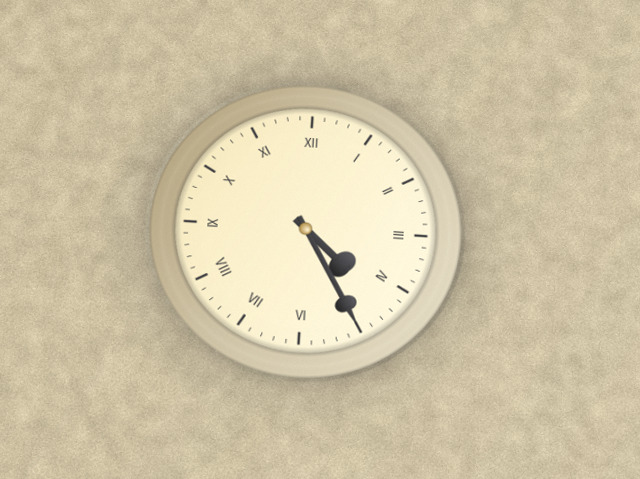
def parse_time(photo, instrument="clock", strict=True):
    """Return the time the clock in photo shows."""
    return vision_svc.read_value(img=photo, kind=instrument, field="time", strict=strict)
4:25
